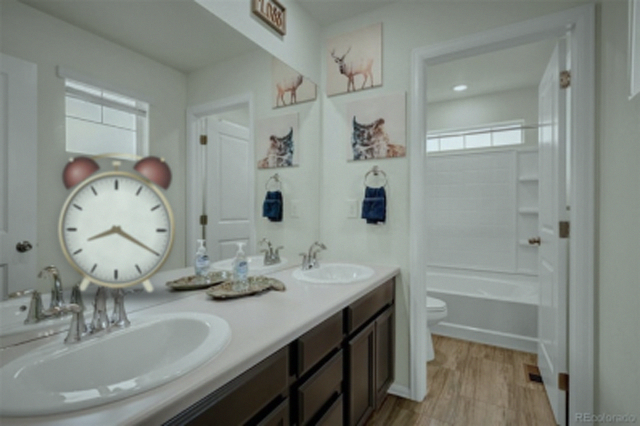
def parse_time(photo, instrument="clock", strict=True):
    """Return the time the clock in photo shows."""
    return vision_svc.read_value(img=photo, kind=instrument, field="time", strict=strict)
8:20
